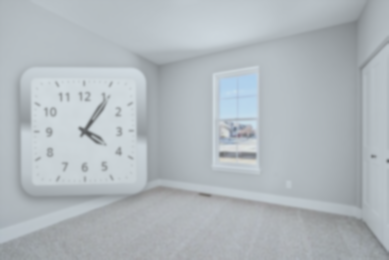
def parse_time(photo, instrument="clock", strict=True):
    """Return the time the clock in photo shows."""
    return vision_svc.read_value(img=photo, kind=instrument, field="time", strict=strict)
4:06
